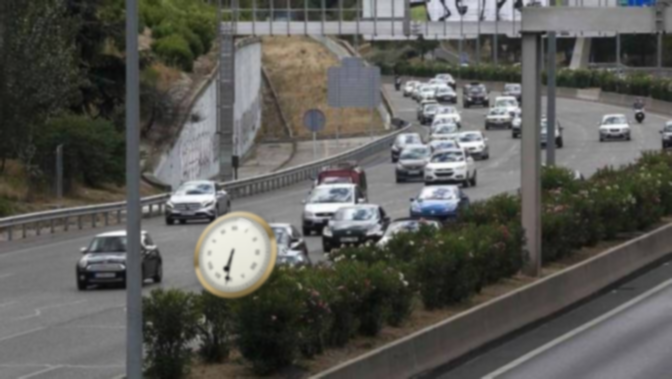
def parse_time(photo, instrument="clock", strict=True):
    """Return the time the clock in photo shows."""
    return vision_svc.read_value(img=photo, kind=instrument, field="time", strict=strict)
6:31
